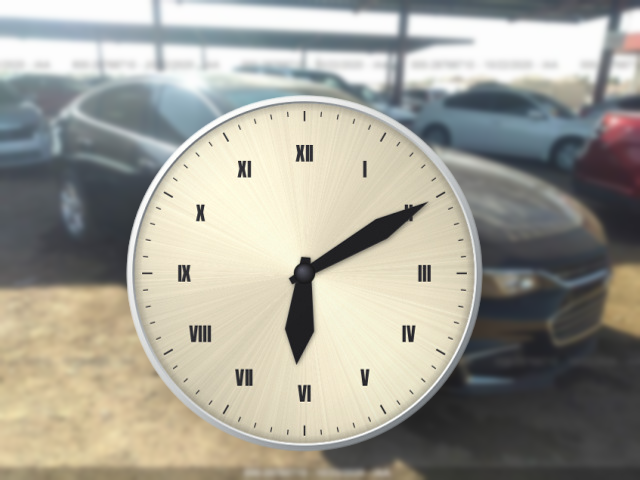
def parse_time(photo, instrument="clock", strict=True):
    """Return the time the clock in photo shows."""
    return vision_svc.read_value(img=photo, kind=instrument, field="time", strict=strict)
6:10
